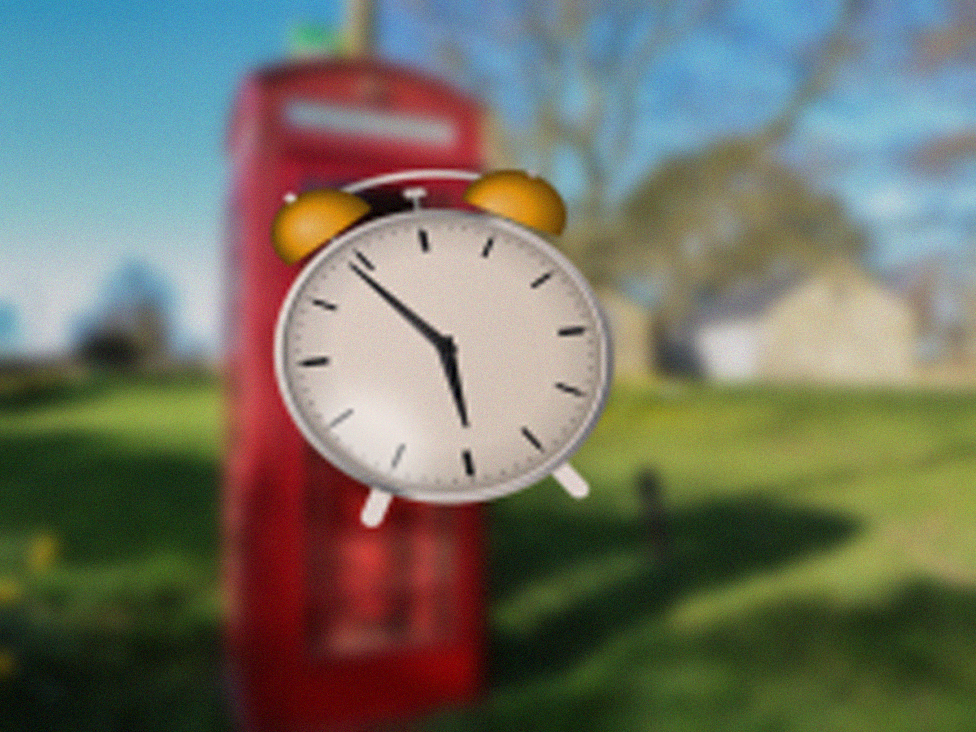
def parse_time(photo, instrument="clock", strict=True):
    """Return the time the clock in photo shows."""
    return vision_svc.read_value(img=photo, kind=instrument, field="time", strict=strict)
5:54
